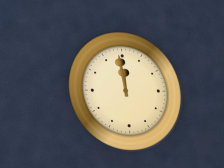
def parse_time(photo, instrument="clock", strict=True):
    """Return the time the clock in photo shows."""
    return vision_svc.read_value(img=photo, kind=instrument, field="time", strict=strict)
11:59
